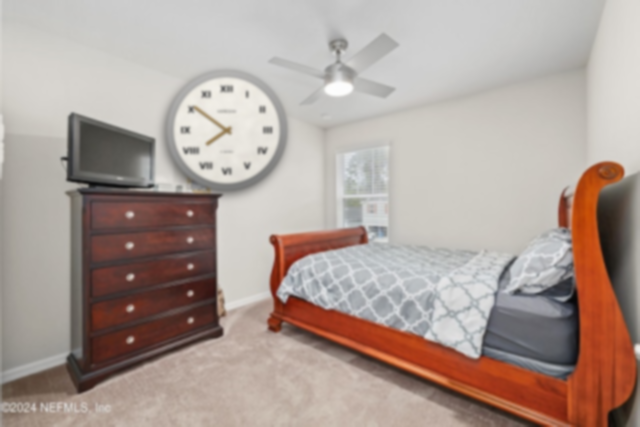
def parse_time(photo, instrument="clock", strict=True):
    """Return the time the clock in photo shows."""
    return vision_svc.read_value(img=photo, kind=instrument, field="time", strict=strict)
7:51
